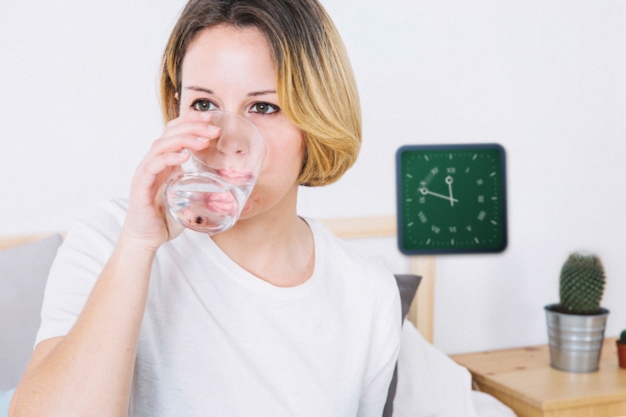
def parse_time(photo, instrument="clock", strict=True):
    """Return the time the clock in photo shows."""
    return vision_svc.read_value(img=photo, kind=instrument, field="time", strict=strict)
11:48
